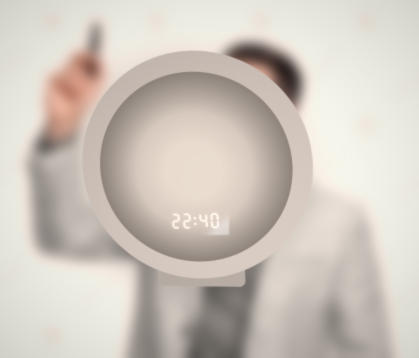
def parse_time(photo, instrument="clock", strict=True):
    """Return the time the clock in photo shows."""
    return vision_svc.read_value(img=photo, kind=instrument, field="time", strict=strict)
22:40
